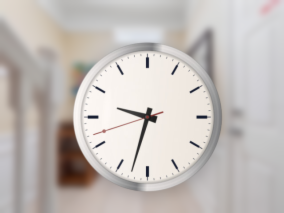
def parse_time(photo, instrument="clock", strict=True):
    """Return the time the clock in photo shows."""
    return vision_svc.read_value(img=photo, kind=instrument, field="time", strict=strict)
9:32:42
